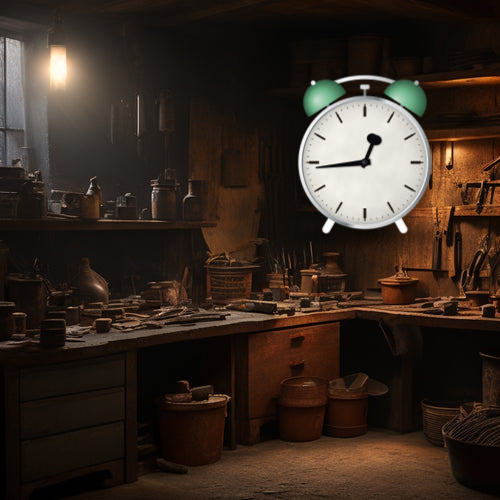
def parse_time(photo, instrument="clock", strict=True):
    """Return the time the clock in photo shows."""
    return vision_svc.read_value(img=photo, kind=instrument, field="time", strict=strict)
12:44
